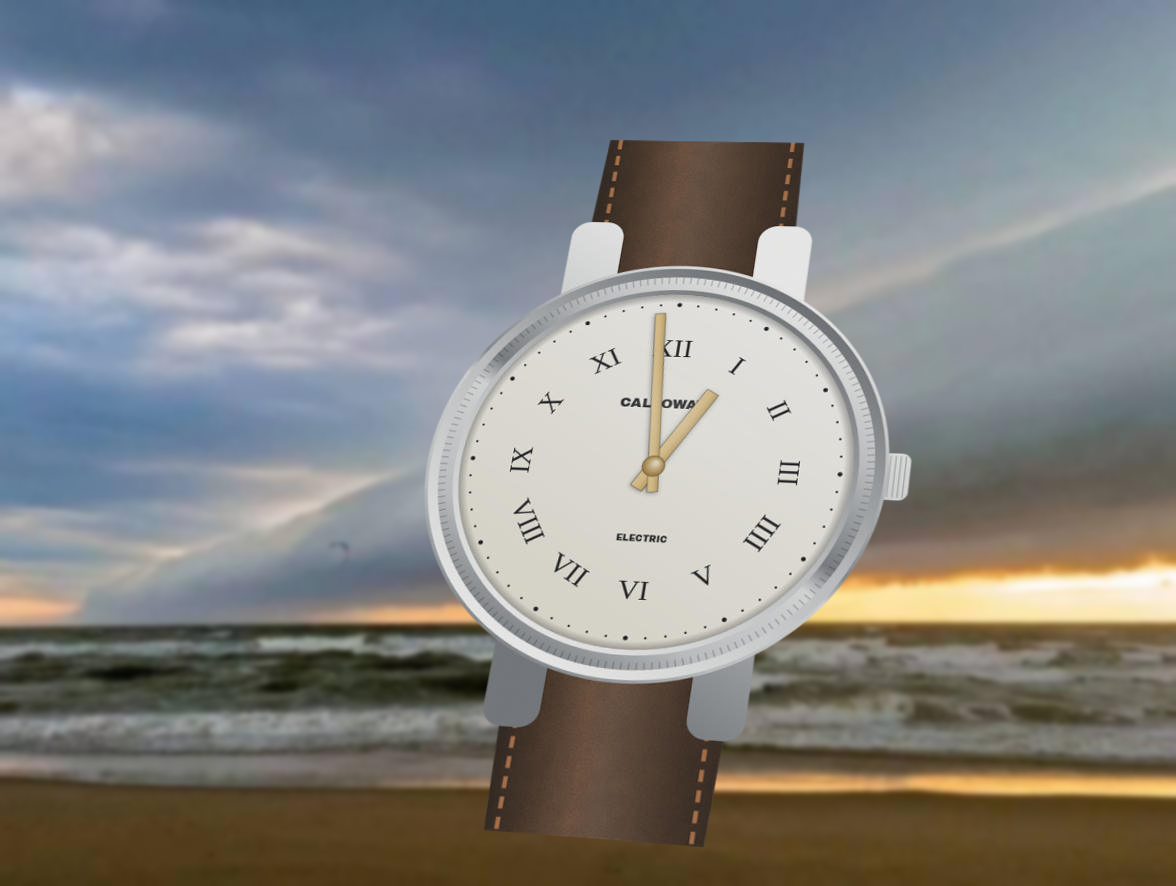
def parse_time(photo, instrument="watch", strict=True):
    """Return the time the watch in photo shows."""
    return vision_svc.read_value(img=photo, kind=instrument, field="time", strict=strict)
12:59
